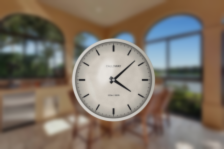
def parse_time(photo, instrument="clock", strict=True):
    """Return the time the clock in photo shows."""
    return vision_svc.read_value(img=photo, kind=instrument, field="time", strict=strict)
4:08
